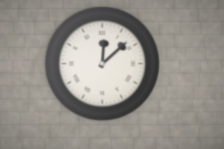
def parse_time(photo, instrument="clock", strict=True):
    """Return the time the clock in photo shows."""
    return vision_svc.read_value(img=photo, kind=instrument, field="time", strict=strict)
12:08
